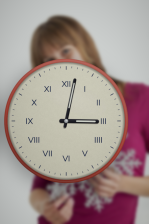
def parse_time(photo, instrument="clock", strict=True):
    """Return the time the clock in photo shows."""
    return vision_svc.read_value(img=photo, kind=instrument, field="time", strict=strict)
3:02
